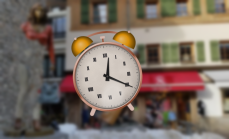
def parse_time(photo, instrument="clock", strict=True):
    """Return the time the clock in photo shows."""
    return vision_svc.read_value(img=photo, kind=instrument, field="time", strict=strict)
12:20
